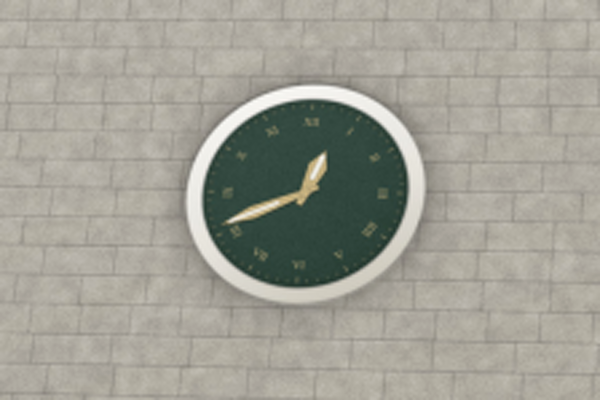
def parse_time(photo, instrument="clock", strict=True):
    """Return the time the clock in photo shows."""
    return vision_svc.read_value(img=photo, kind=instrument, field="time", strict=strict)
12:41
